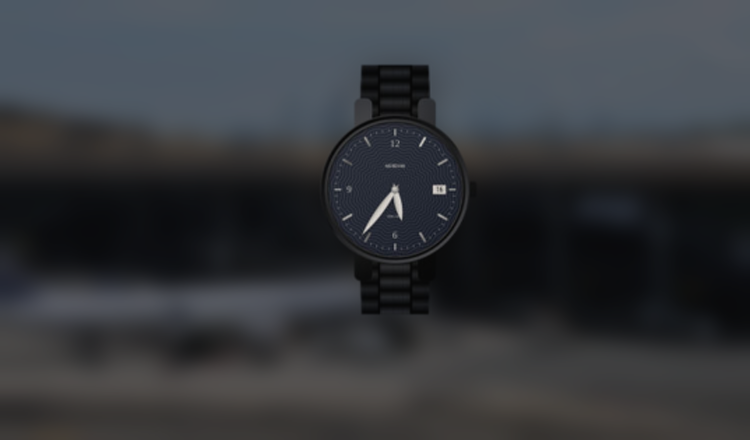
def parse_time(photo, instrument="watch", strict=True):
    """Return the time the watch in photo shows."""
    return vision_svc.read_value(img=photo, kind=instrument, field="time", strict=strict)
5:36
